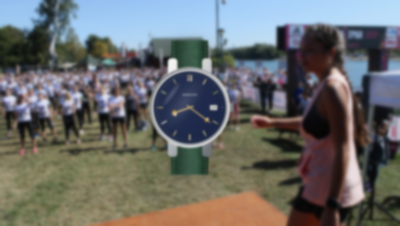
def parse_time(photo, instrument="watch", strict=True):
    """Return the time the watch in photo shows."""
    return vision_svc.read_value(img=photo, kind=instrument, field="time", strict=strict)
8:21
